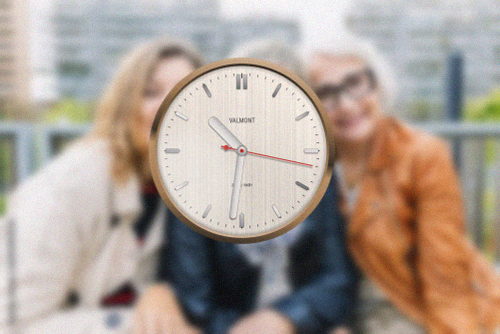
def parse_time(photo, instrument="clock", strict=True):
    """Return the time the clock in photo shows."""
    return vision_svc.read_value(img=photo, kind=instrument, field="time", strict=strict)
10:31:17
